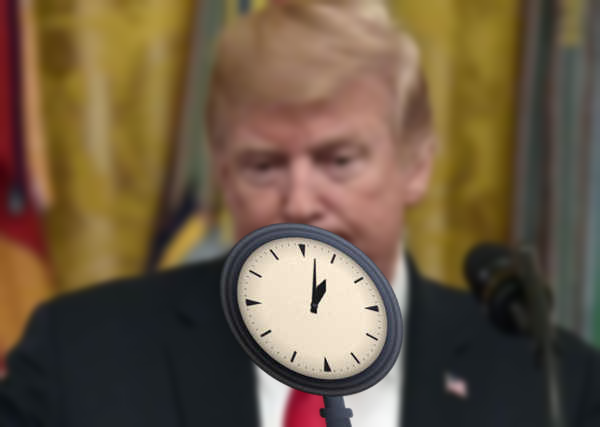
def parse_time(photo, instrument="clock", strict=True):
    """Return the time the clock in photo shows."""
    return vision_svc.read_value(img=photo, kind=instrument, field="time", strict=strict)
1:02
